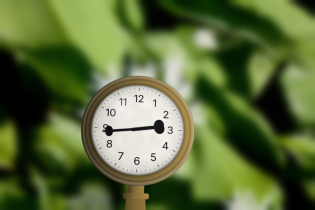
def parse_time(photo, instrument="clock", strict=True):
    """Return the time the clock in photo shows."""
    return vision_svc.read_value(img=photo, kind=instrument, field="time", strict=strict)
2:44
